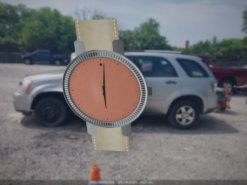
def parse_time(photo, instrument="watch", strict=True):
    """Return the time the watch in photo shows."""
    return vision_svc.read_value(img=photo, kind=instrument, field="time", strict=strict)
6:01
